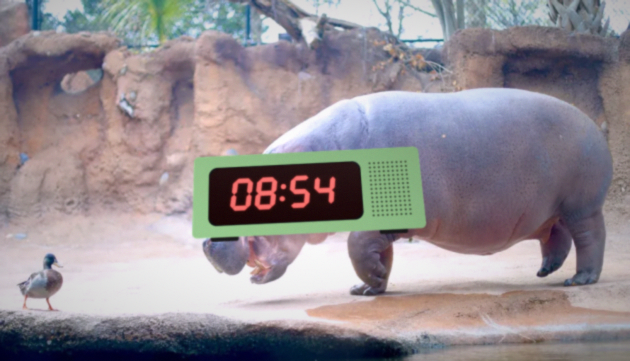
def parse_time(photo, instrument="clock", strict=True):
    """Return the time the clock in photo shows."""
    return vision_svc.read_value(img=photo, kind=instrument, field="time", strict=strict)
8:54
